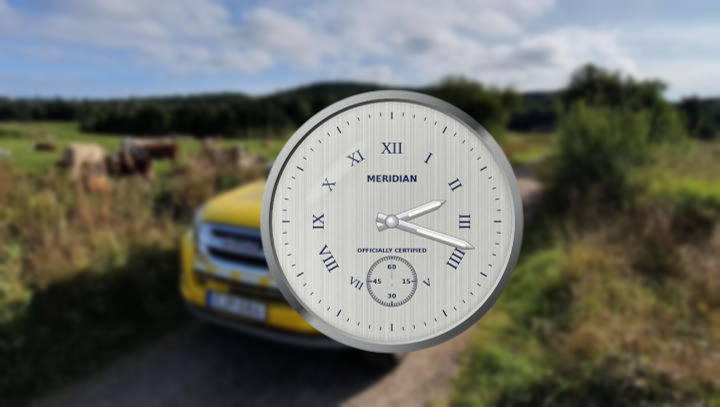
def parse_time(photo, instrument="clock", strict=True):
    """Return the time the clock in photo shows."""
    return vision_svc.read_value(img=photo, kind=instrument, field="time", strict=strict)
2:18
